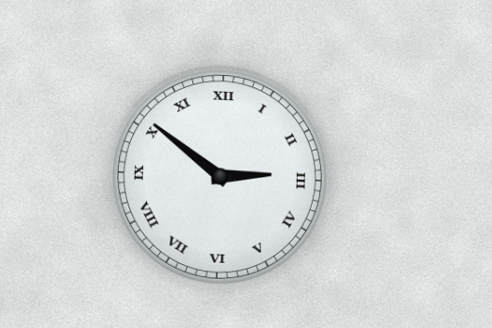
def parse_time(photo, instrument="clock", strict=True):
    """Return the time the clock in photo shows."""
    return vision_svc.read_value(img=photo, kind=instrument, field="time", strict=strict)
2:51
